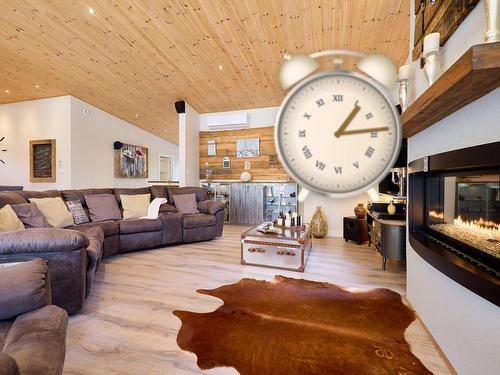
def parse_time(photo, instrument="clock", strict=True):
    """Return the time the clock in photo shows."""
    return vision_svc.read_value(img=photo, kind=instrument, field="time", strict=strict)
1:14
